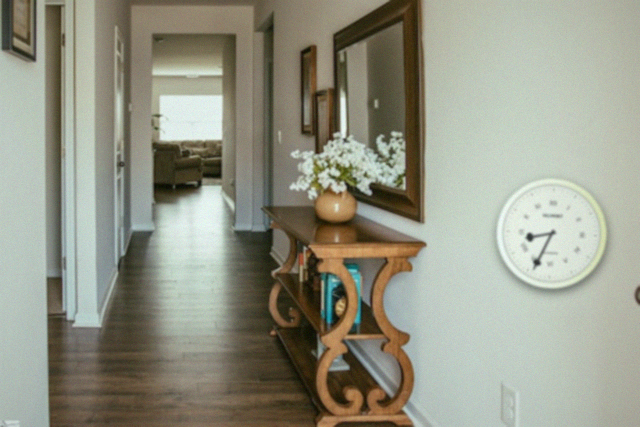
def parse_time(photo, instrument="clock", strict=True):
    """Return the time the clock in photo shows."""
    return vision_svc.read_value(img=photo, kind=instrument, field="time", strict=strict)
8:34
